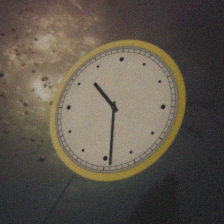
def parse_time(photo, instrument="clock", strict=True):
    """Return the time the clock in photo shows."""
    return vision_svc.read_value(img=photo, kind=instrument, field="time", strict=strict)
10:29
